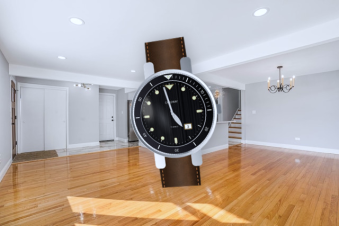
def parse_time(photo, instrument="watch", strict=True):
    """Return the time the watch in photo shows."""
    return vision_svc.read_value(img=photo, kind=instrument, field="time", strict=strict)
4:58
